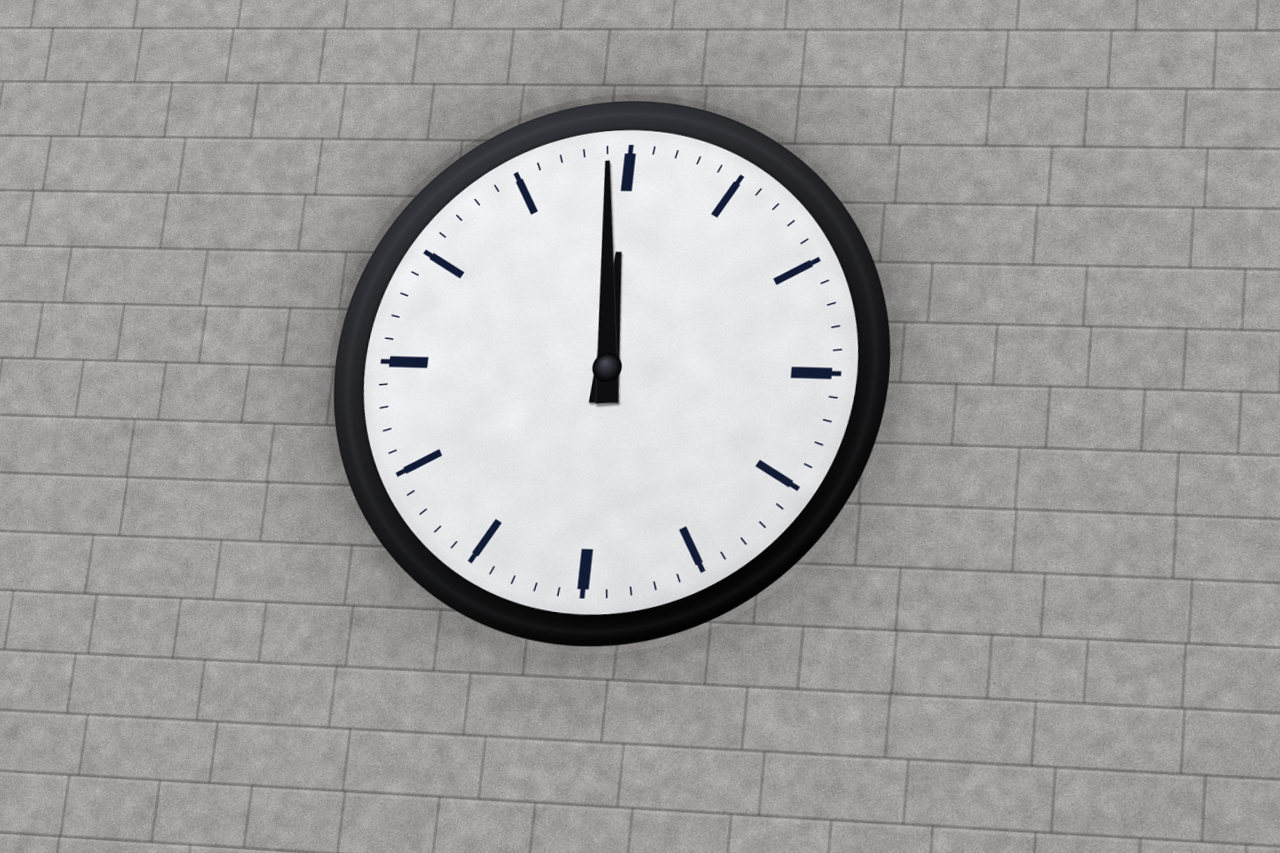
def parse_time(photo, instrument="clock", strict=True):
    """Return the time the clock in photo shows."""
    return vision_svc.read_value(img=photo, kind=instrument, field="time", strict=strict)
11:59
